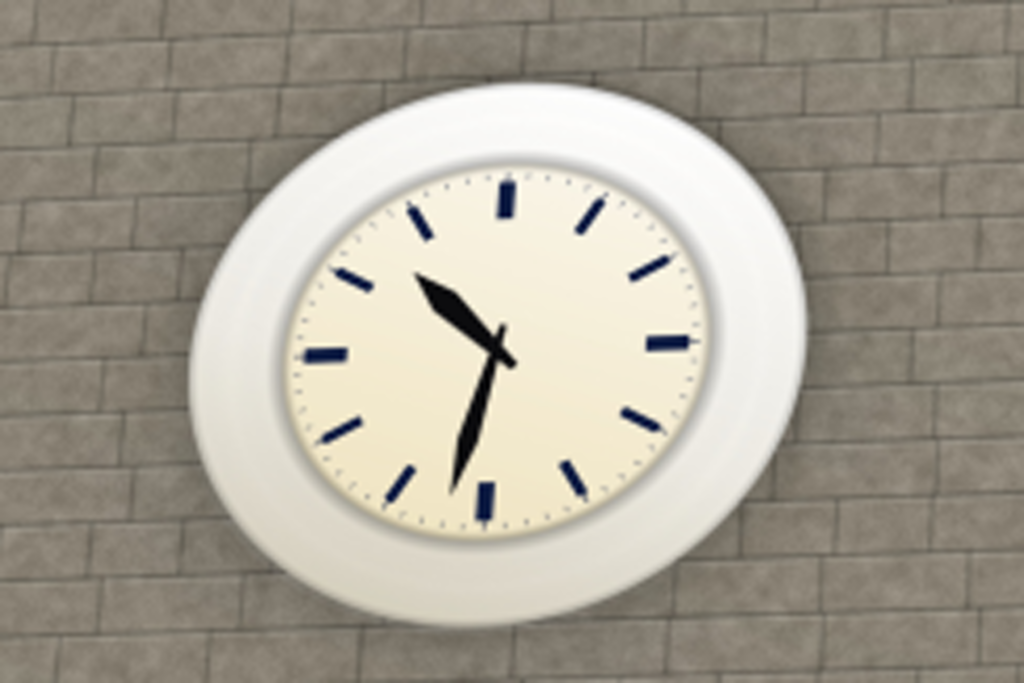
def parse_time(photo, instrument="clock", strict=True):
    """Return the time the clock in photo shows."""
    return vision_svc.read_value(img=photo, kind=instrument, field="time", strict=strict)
10:32
